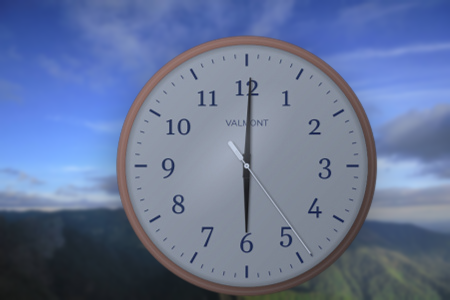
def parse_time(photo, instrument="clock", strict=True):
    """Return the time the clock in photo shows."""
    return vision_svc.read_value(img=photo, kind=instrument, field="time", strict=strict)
6:00:24
